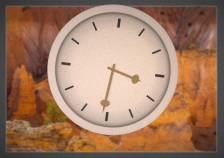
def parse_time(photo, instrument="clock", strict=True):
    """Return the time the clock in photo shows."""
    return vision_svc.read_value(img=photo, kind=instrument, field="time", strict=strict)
3:31
